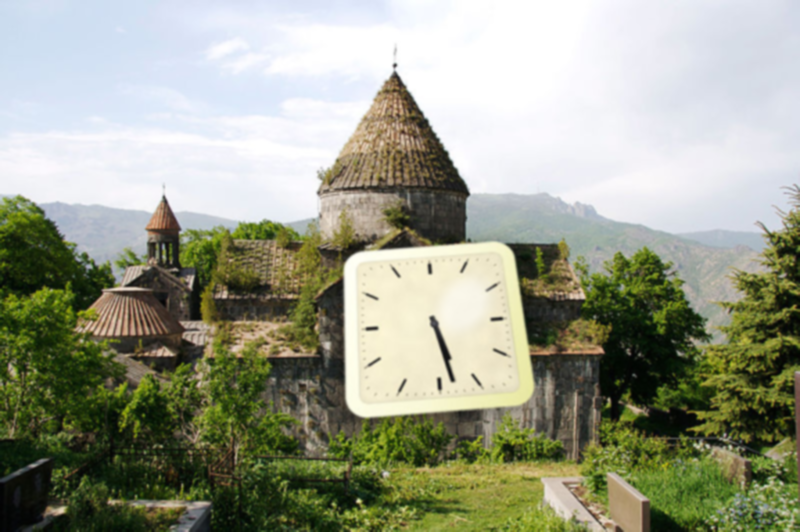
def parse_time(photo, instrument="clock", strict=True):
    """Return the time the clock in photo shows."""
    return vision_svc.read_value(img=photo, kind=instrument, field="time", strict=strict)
5:28
